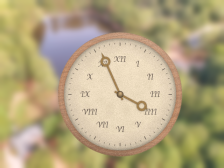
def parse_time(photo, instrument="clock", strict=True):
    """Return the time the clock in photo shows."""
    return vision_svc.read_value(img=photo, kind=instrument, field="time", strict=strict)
3:56
